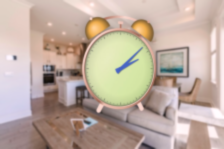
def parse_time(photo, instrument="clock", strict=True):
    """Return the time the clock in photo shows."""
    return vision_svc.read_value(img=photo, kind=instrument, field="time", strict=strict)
2:08
